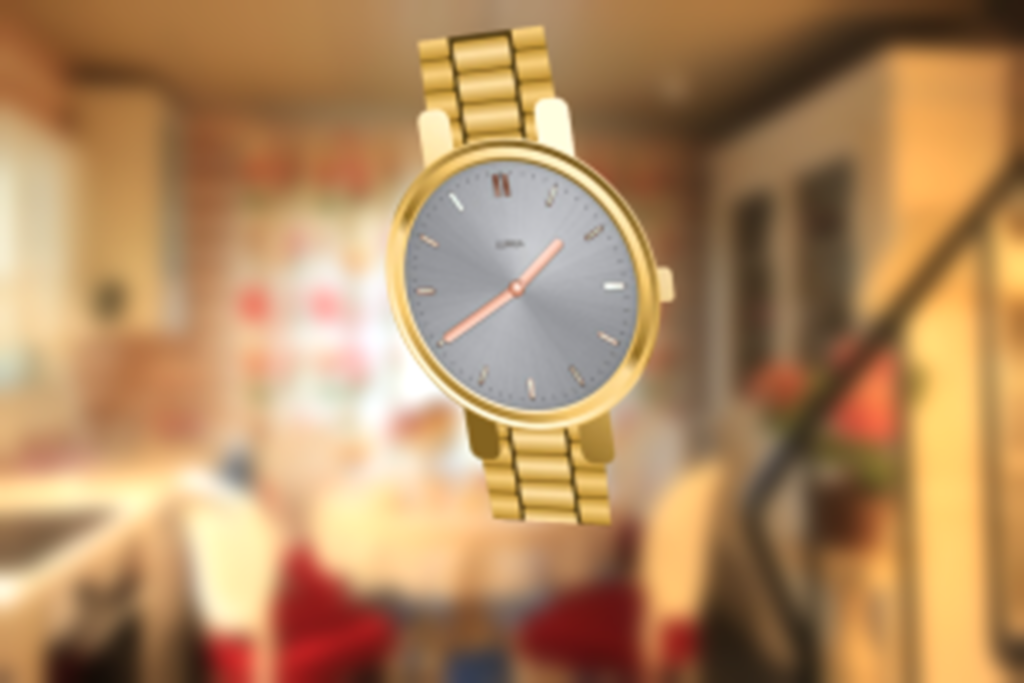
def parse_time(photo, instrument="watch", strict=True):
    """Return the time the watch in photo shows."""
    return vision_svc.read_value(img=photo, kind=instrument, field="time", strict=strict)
1:40
